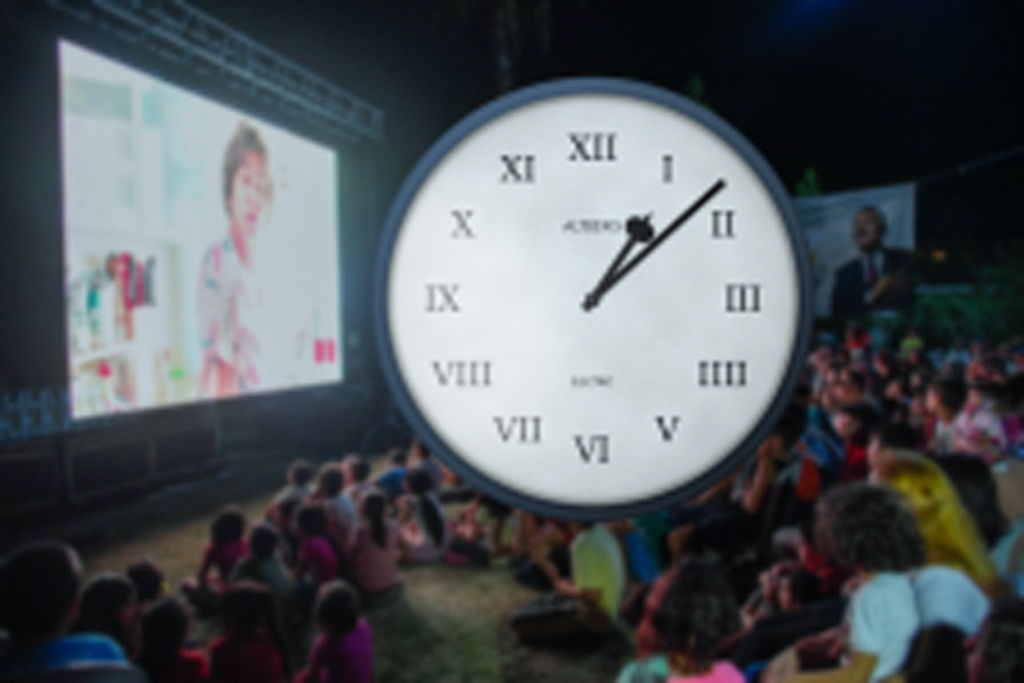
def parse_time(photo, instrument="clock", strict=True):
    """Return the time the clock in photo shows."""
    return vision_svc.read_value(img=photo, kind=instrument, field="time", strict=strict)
1:08
